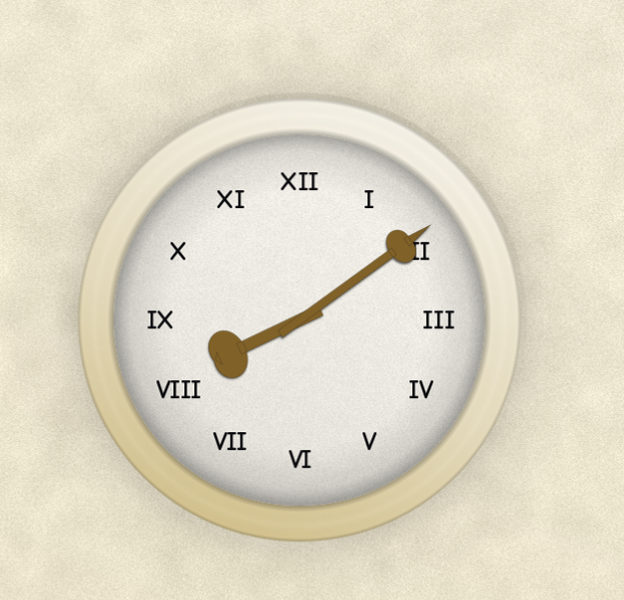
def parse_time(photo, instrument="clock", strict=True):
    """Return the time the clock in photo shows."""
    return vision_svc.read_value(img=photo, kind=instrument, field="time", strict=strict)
8:09
